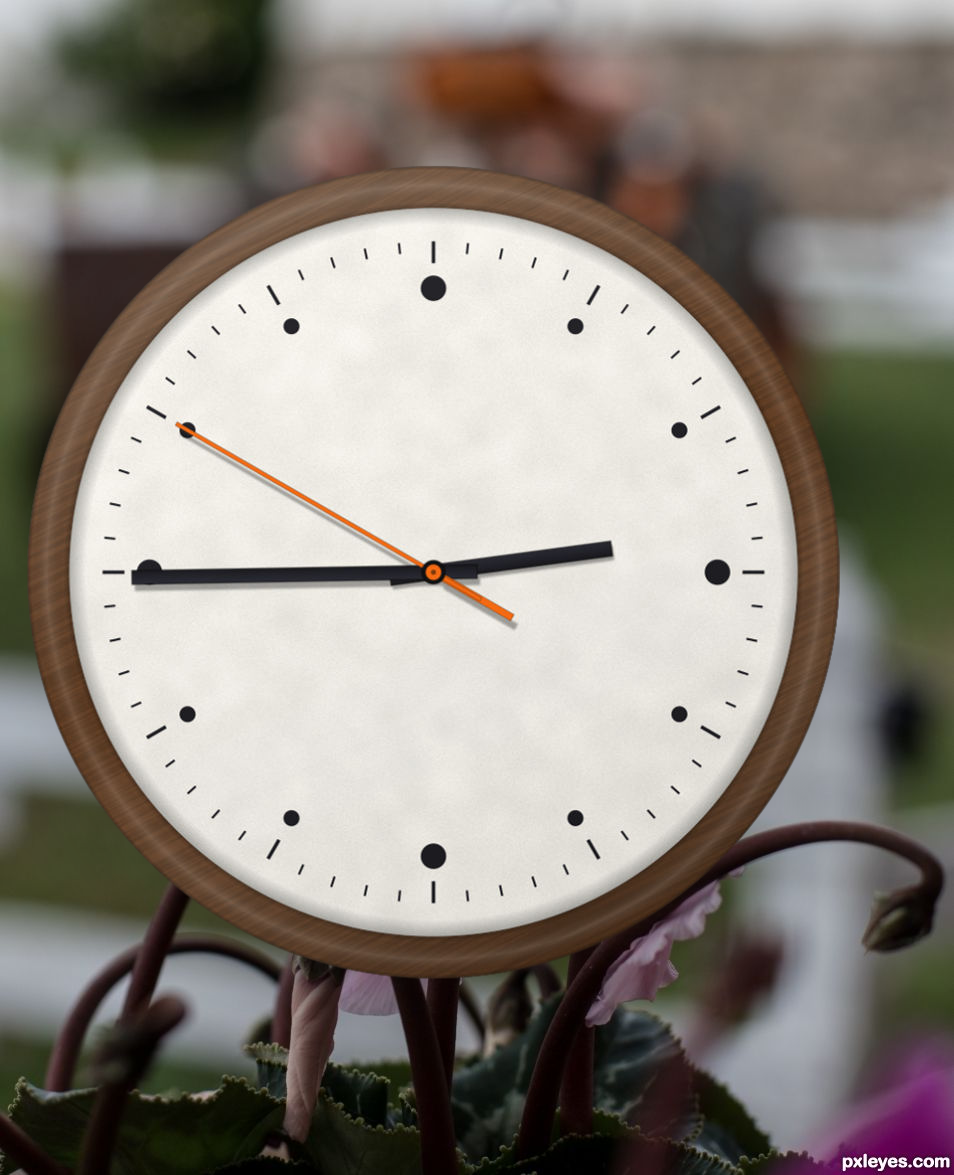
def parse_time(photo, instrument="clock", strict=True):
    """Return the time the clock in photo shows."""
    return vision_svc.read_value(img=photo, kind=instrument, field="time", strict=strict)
2:44:50
